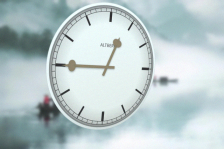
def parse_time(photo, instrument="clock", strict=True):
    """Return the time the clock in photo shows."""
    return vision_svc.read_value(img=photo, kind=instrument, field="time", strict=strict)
12:45
